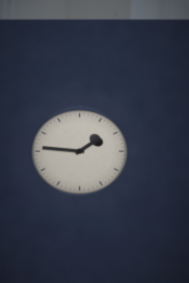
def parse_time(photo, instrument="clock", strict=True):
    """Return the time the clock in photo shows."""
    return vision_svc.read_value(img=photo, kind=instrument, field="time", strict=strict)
1:46
